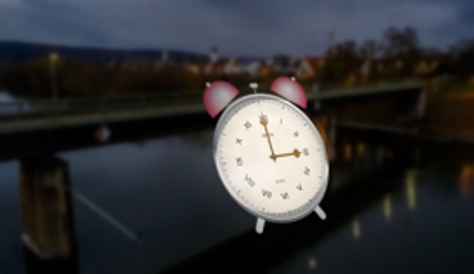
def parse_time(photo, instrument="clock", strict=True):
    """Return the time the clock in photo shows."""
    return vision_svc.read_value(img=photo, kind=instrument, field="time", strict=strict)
3:00
